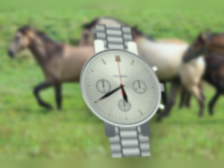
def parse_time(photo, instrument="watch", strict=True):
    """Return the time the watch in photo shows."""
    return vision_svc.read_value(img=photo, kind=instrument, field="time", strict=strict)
5:40
